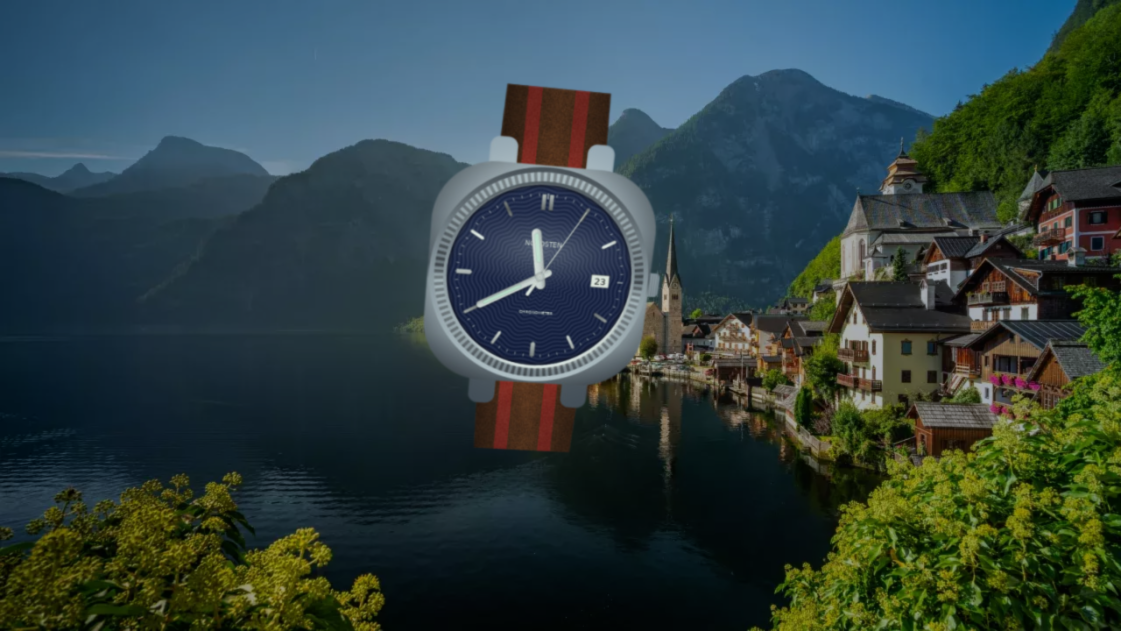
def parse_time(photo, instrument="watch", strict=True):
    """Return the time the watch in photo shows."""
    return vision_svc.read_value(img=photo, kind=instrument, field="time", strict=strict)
11:40:05
